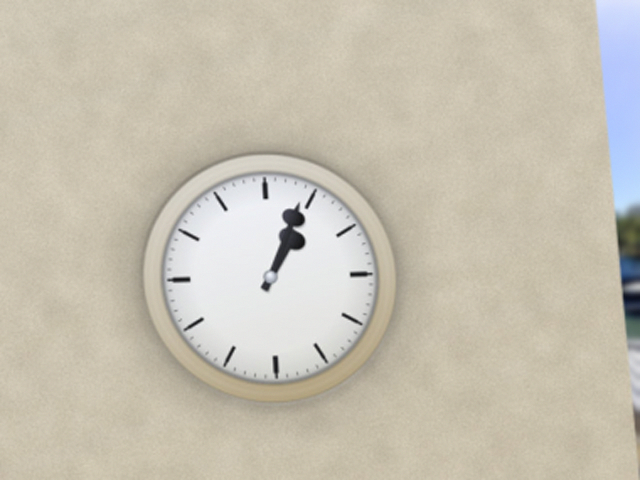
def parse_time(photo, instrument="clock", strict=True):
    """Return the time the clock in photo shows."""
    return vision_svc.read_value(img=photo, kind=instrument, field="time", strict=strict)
1:04
